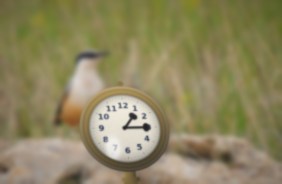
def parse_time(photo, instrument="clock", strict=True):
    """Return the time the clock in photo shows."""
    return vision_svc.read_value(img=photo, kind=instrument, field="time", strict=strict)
1:15
